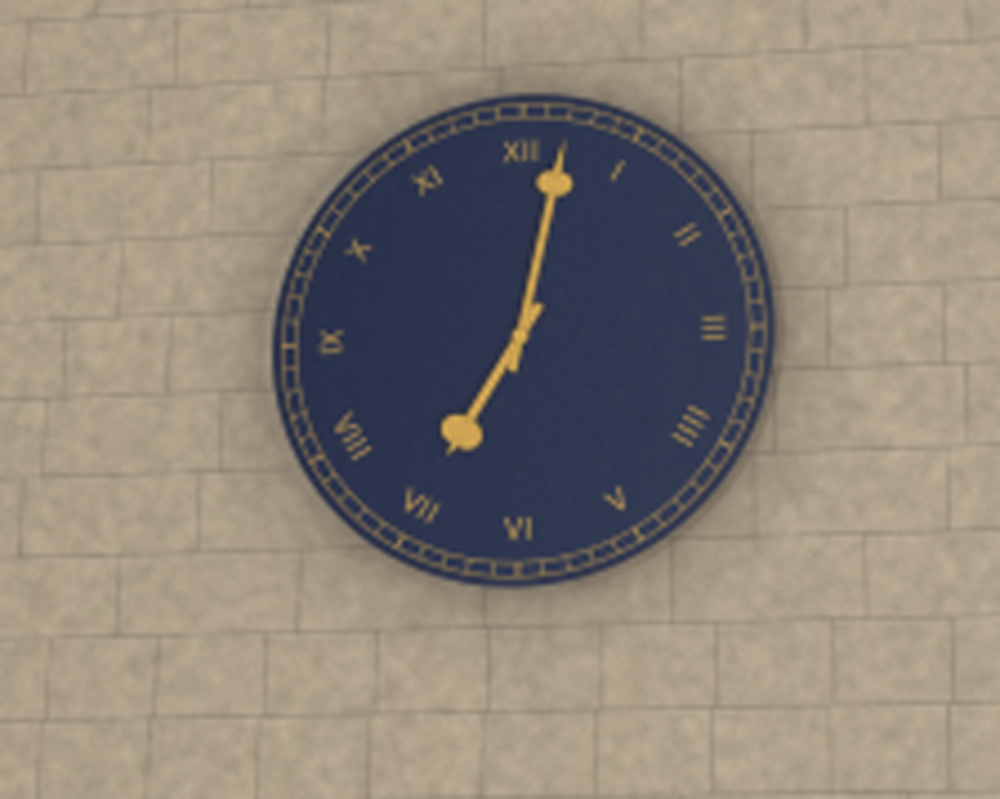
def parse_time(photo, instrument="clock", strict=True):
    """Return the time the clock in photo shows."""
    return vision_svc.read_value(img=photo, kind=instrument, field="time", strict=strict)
7:02
